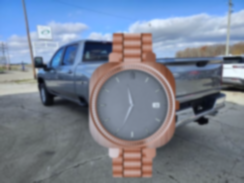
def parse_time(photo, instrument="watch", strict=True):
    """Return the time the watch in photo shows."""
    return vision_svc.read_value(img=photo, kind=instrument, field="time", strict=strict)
11:34
